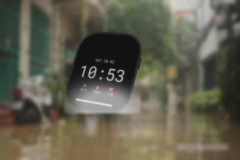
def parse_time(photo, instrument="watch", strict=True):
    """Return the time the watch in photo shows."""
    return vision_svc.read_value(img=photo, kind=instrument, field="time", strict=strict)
10:53
